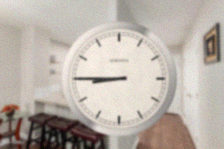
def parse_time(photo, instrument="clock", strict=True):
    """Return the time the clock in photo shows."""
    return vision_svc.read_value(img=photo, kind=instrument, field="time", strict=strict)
8:45
